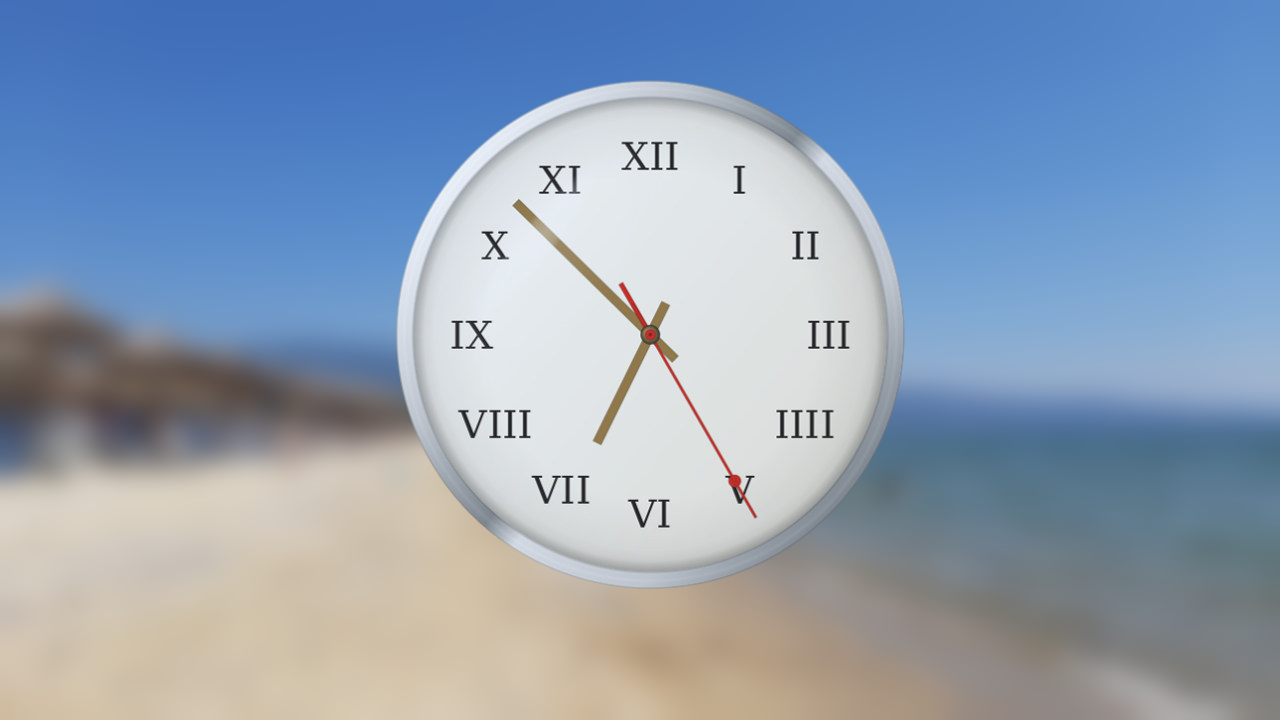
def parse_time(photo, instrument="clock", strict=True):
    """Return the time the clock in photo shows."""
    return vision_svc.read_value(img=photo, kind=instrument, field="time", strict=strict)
6:52:25
